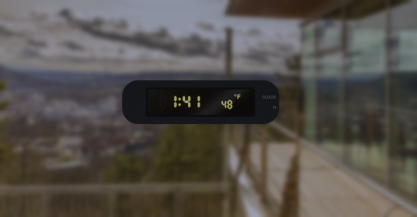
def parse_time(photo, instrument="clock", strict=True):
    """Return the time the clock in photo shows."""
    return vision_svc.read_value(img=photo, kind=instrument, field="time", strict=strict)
1:41
